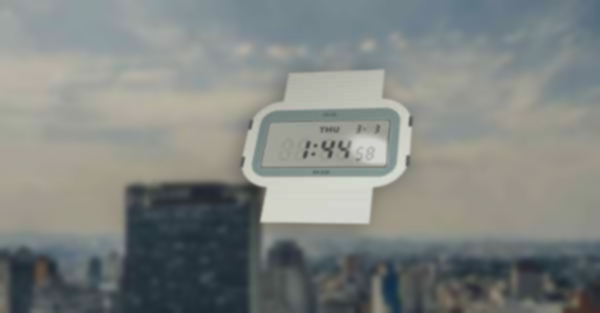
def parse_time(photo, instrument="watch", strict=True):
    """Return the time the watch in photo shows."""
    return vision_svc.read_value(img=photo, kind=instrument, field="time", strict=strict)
1:44:58
